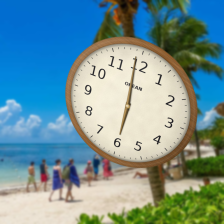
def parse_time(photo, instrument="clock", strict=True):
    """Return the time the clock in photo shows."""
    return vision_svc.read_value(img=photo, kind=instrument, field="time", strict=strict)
5:59
